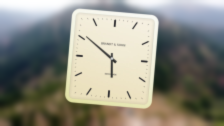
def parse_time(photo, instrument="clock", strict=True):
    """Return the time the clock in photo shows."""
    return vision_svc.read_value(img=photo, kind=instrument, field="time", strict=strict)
5:51
